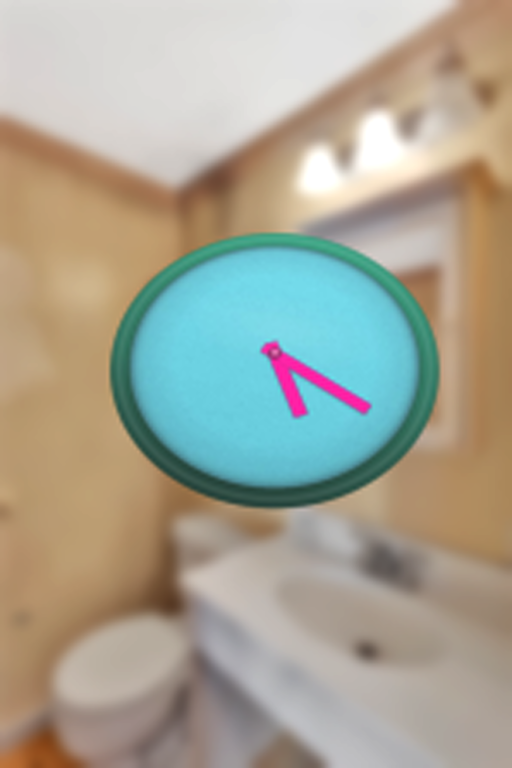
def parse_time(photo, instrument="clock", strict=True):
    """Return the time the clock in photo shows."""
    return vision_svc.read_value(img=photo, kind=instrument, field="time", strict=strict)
5:21
